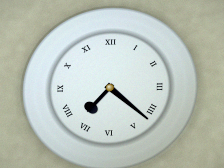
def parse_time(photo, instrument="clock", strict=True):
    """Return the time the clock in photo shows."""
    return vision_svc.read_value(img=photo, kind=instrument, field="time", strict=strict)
7:22
